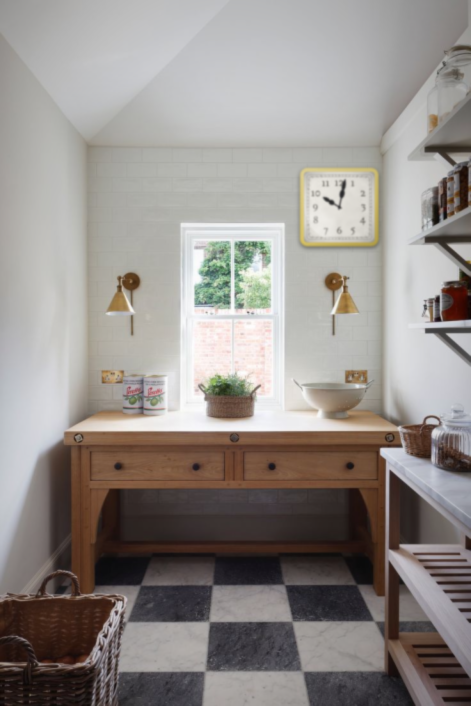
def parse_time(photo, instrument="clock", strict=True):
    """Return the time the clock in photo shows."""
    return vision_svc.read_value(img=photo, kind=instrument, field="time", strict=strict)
10:02
